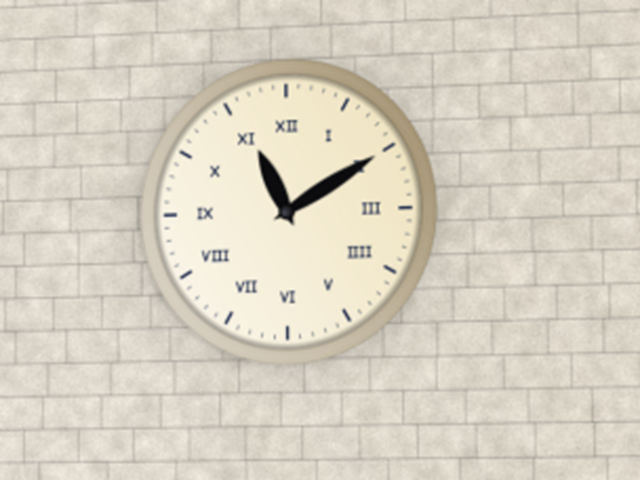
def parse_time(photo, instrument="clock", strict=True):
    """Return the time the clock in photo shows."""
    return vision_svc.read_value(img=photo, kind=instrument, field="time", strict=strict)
11:10
